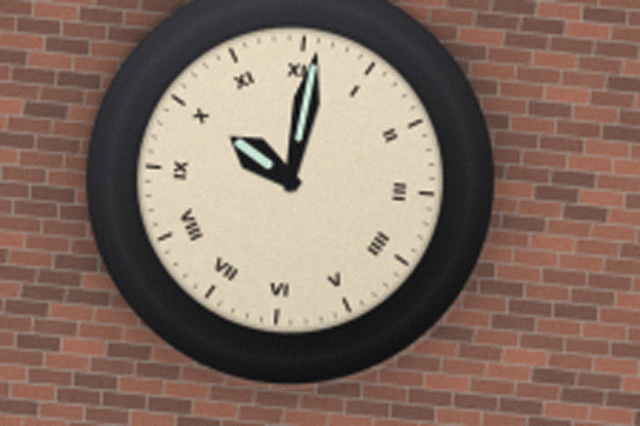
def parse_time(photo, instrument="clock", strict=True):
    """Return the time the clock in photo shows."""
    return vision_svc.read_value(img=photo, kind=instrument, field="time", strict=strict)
10:01
